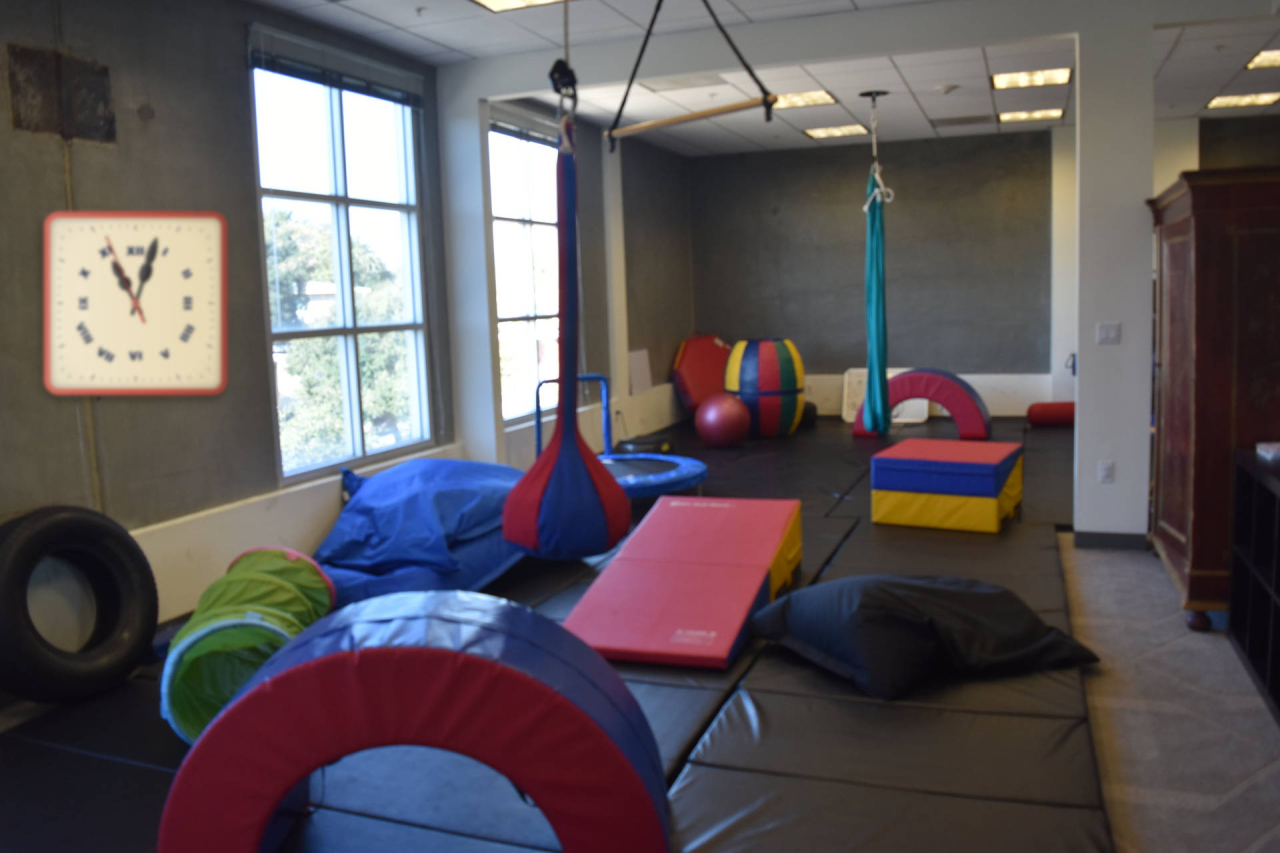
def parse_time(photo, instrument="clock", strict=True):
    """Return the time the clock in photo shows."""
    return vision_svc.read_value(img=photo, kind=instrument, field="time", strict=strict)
11:02:56
